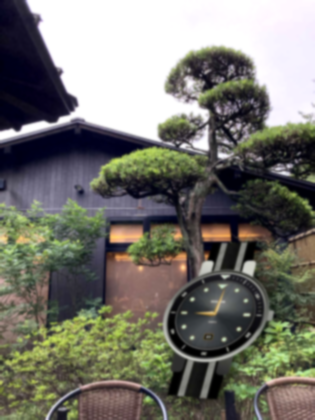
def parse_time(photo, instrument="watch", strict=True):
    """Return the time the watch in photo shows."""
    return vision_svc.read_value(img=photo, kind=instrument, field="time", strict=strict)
9:01
